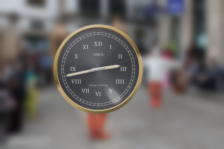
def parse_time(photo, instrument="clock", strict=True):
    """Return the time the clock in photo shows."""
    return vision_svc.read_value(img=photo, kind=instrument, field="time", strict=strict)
2:43
